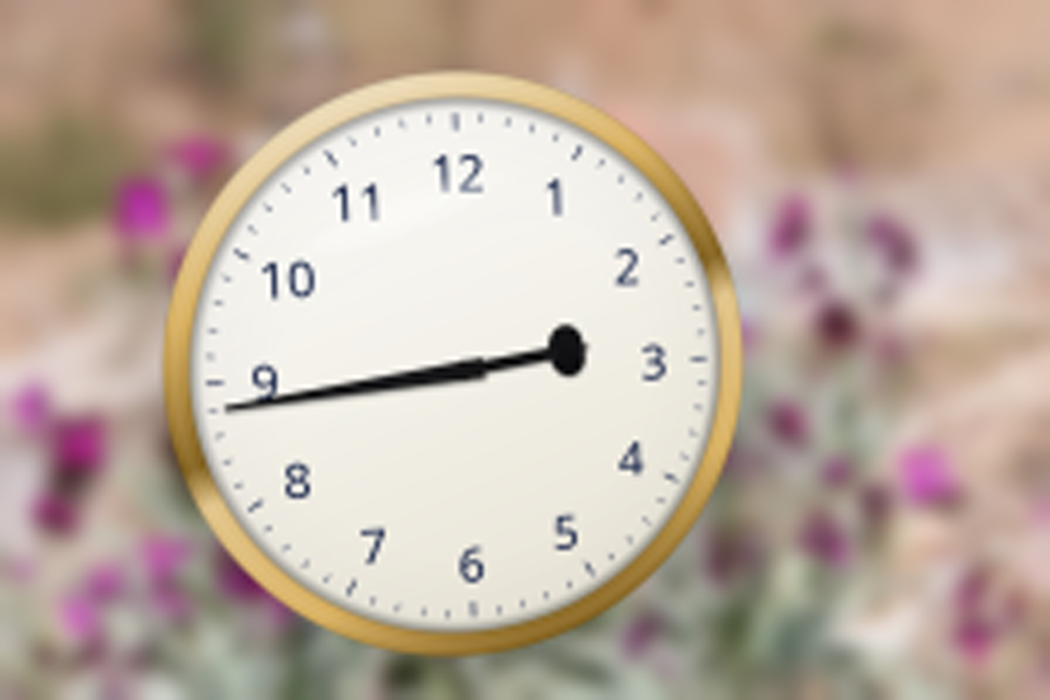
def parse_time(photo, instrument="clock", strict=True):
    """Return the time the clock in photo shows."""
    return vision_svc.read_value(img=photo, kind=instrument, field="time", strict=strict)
2:44
